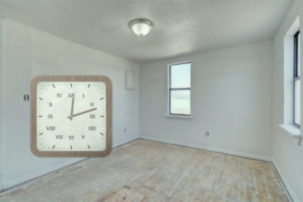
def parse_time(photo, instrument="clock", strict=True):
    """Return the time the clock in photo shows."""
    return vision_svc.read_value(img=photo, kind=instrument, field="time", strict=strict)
12:12
